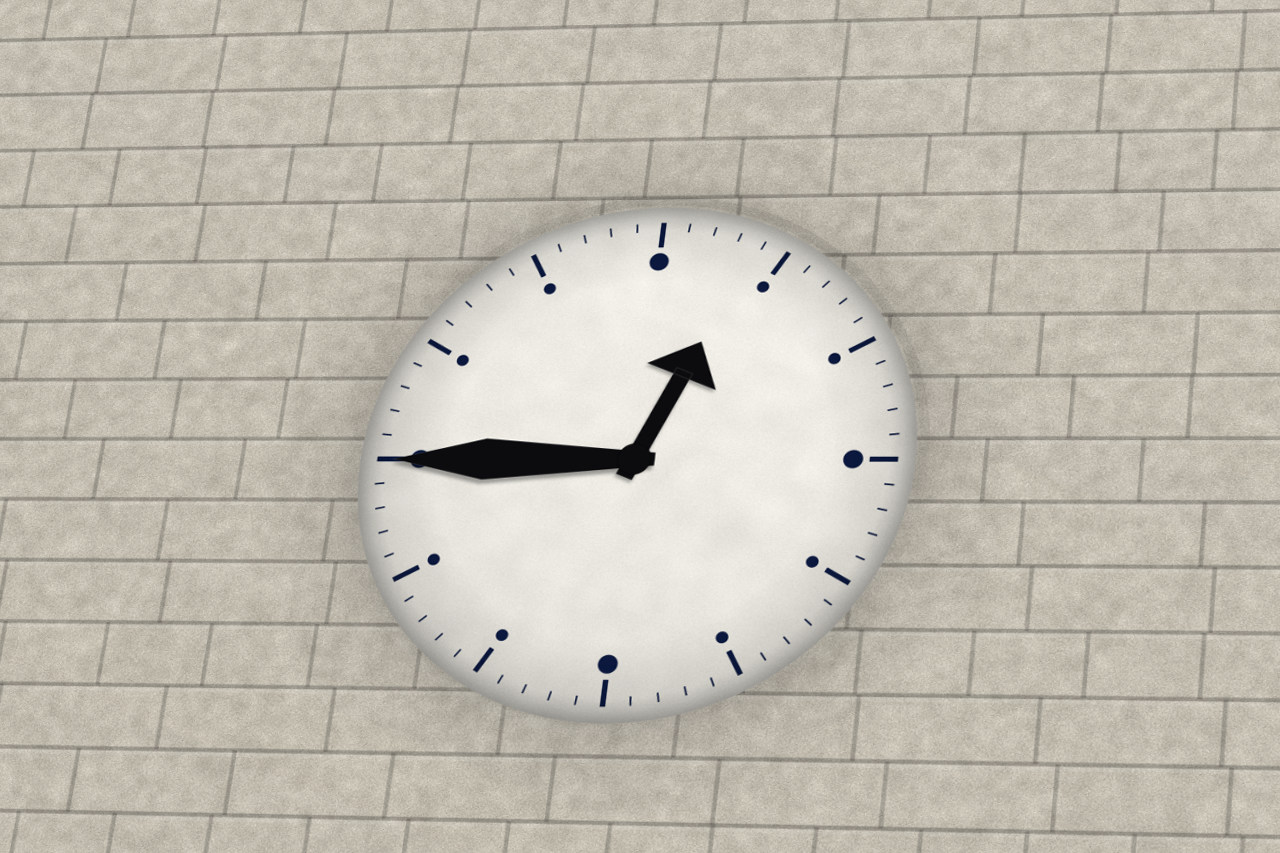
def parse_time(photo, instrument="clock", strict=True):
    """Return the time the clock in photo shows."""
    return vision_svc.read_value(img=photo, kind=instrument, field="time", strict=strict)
12:45
